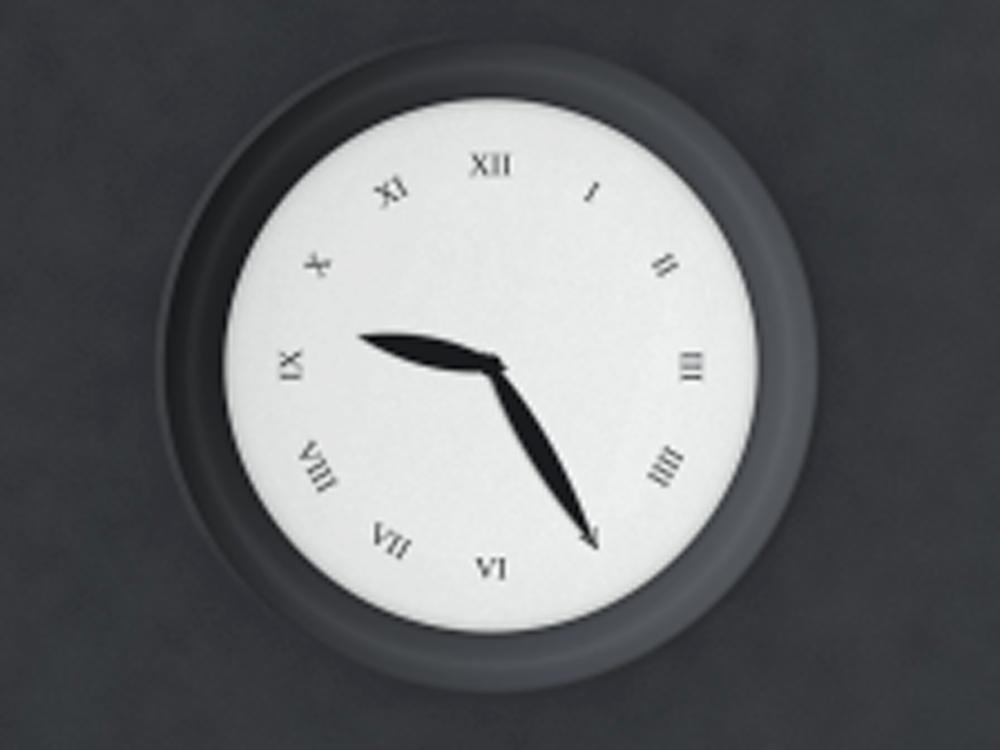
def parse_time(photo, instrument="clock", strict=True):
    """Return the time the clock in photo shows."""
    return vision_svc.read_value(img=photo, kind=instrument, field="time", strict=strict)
9:25
